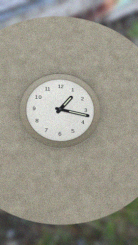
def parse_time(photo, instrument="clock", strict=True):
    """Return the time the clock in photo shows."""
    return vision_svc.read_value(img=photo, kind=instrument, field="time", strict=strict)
1:17
